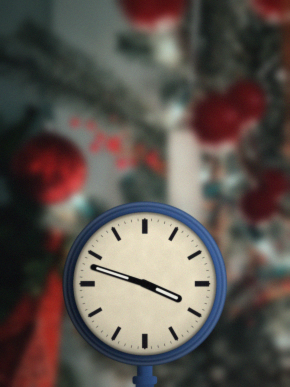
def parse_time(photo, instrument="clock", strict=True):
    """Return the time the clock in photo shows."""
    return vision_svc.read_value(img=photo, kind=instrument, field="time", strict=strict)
3:48
